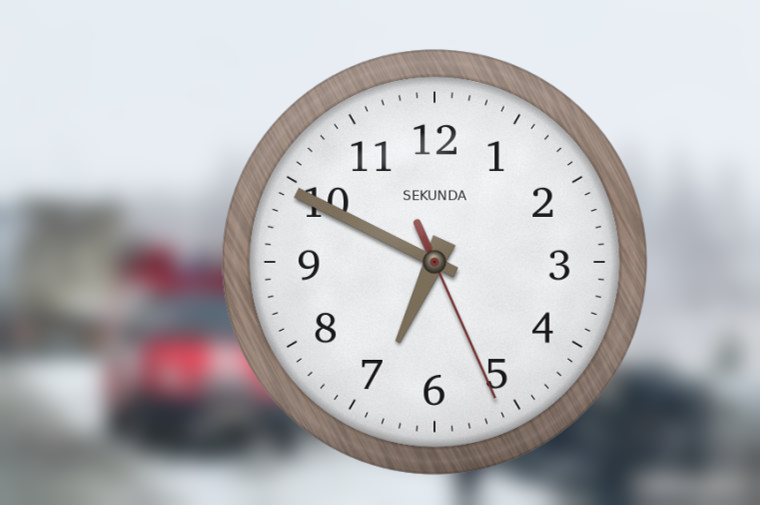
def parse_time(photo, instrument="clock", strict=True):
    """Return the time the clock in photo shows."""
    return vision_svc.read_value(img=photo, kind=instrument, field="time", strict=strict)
6:49:26
